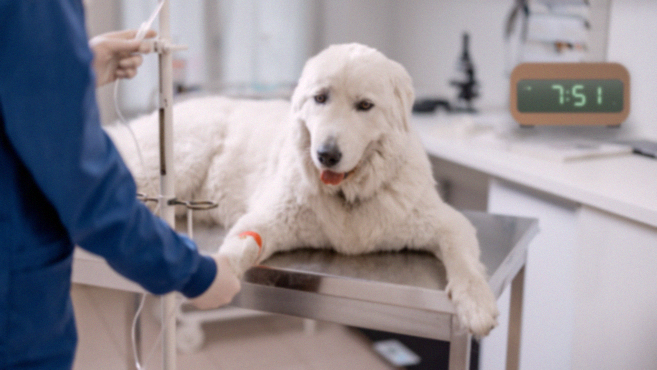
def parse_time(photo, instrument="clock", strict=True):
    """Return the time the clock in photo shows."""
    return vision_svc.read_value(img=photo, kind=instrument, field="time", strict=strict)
7:51
